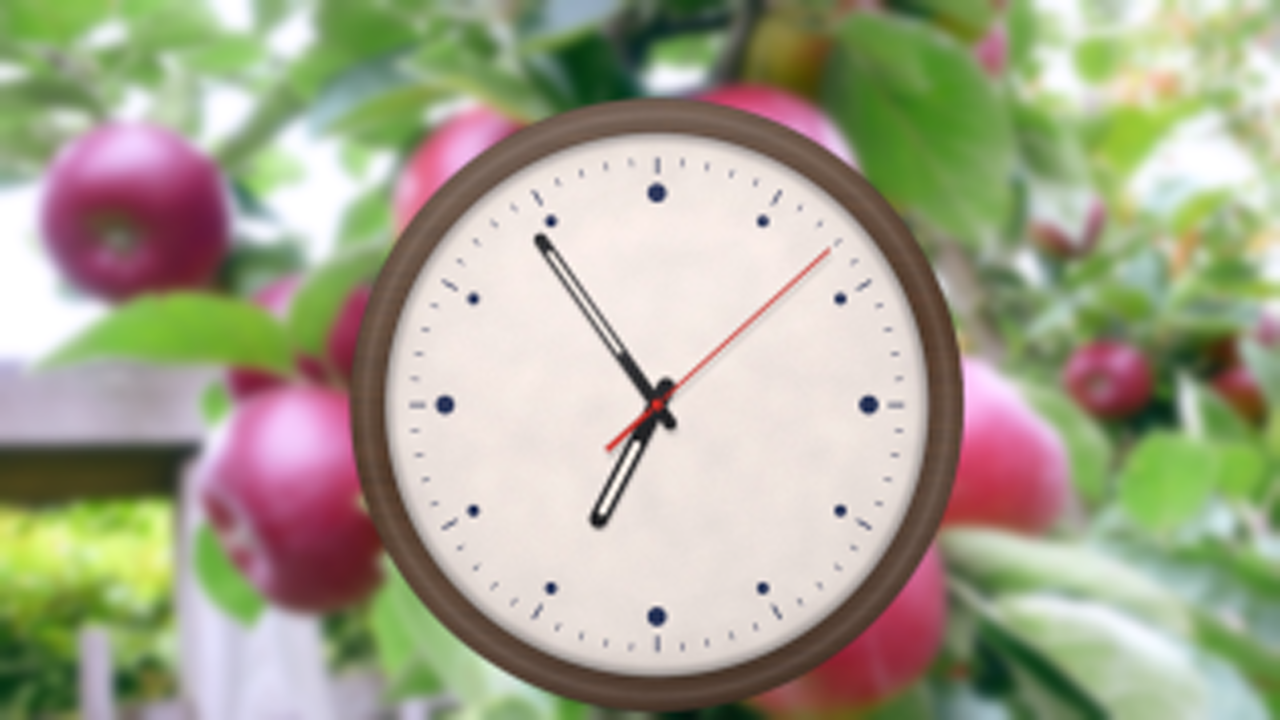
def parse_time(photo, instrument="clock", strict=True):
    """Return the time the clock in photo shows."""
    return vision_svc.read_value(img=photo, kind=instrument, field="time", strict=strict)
6:54:08
